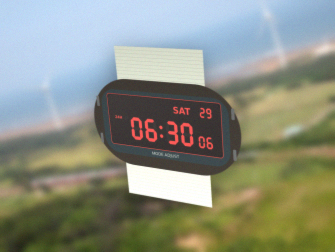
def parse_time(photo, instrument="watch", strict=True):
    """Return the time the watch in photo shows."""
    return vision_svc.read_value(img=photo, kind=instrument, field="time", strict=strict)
6:30:06
